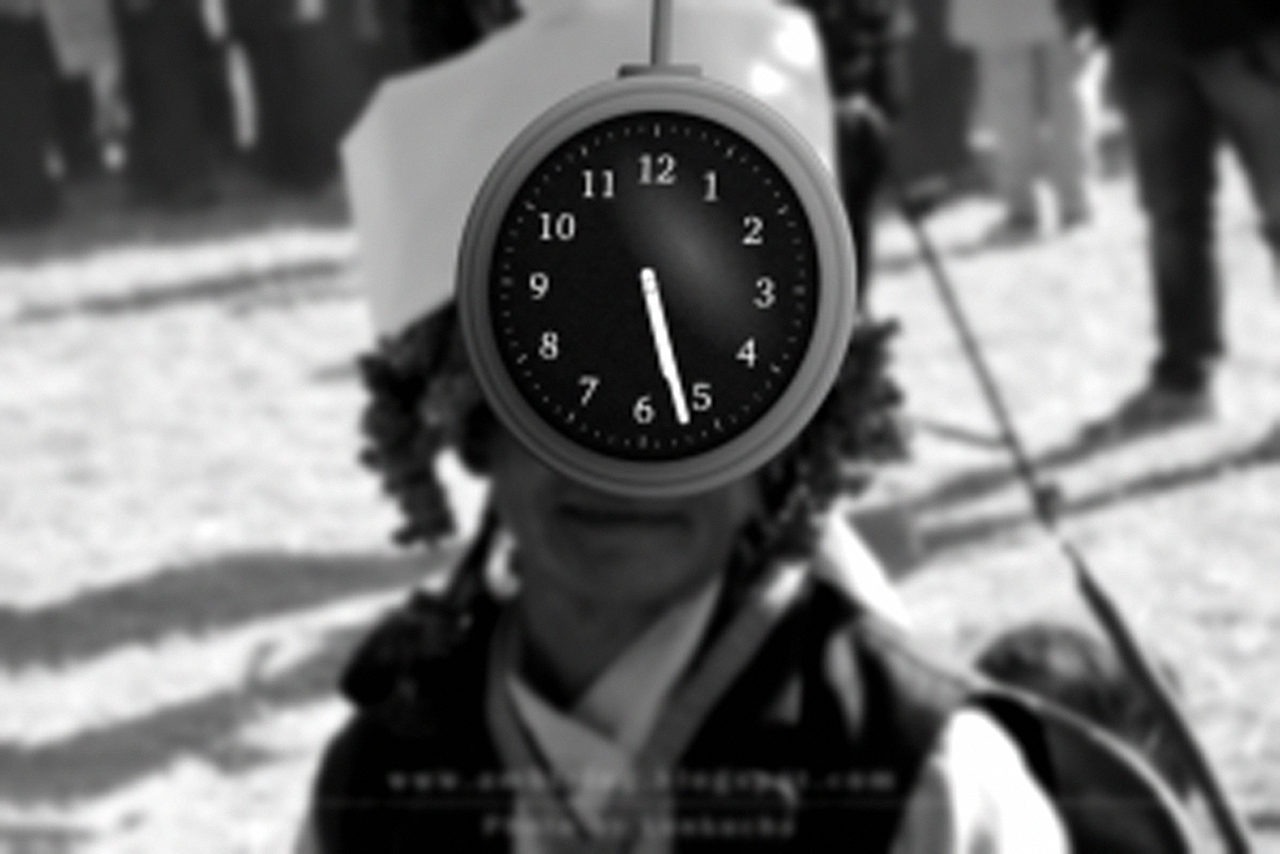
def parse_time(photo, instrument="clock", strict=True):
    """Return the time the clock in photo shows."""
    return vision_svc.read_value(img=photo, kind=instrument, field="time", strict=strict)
5:27
